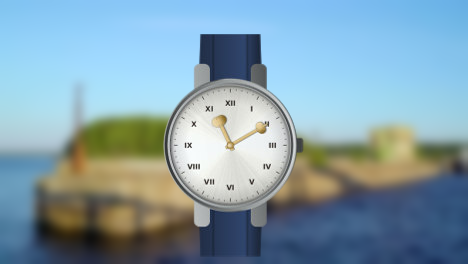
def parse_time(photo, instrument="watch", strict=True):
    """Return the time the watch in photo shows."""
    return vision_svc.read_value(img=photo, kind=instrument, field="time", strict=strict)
11:10
